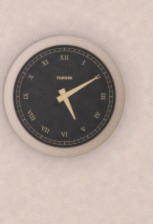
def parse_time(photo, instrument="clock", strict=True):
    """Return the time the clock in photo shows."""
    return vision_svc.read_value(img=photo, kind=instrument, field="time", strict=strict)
5:10
